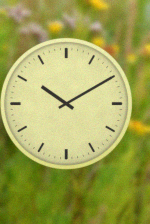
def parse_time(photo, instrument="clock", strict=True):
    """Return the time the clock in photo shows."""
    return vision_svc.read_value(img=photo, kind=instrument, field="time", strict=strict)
10:10
